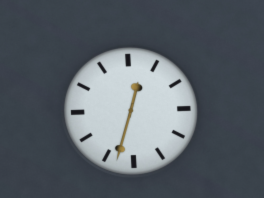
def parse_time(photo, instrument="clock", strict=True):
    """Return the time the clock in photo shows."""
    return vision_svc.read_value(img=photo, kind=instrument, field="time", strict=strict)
12:33
